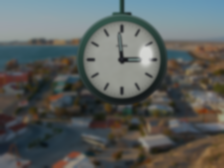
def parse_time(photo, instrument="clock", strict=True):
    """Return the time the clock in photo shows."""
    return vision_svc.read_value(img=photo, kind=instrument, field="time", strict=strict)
2:59
